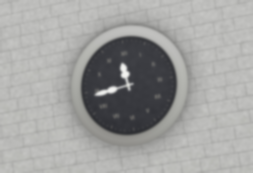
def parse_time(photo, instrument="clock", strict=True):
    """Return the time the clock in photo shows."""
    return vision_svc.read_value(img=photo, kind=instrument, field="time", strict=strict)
11:44
